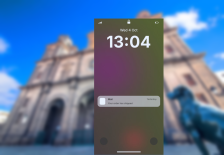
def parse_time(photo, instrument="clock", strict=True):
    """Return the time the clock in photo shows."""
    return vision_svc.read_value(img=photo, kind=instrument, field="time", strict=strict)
13:04
